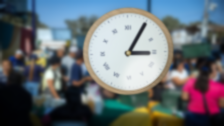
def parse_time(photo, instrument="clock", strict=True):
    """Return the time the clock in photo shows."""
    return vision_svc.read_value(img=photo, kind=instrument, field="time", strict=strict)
3:05
